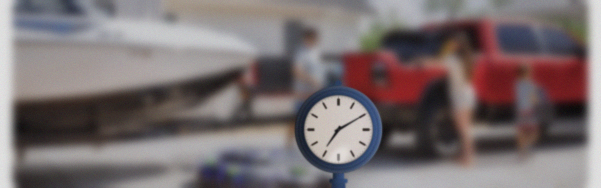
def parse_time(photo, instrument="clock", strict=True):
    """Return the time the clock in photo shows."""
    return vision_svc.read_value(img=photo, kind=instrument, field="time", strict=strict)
7:10
